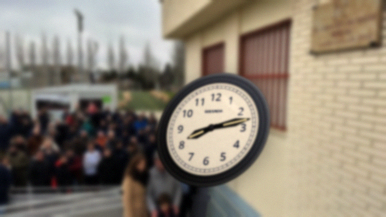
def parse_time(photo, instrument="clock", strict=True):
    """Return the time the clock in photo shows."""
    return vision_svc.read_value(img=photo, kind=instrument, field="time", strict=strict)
8:13
